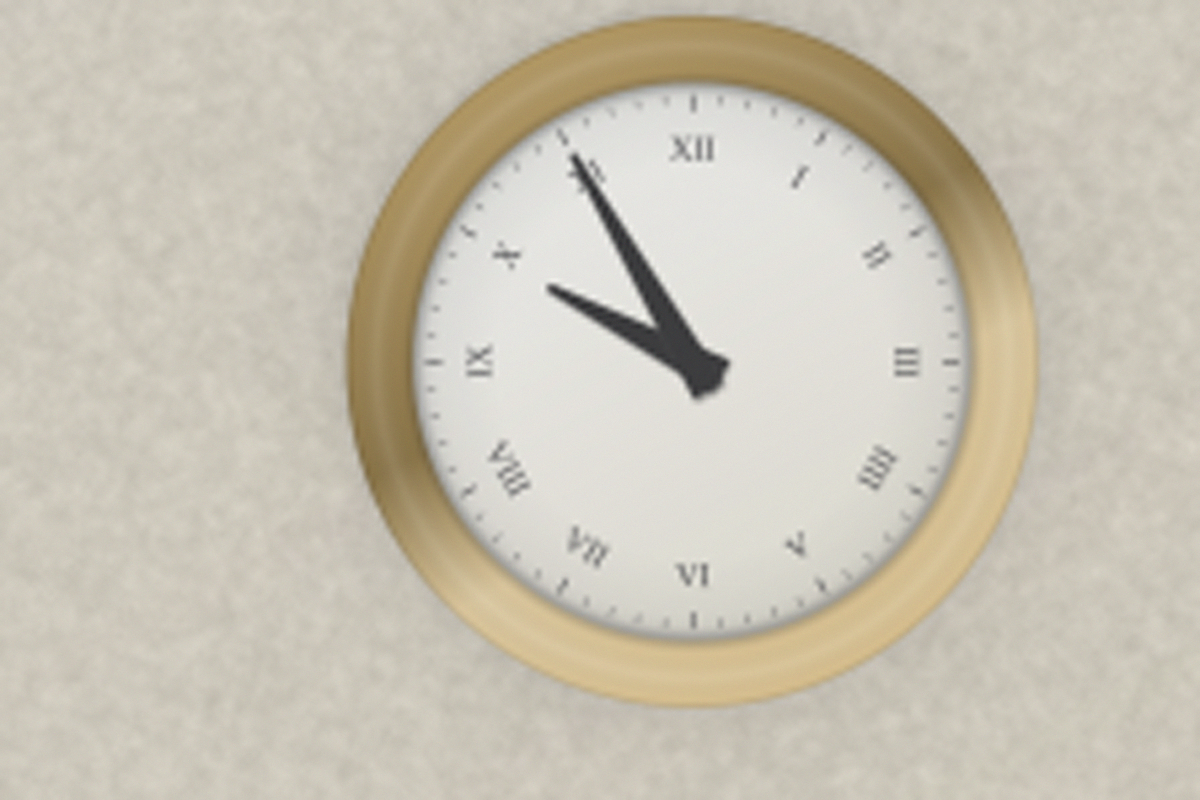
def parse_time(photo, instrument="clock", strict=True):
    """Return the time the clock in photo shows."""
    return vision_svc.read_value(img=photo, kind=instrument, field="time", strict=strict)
9:55
